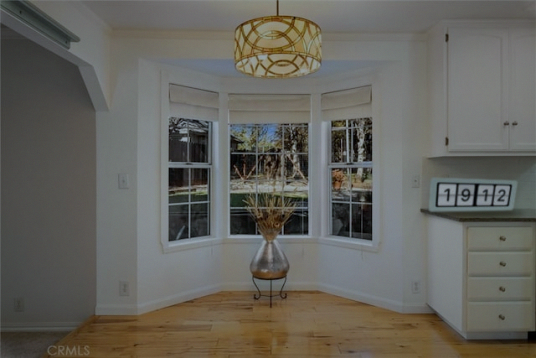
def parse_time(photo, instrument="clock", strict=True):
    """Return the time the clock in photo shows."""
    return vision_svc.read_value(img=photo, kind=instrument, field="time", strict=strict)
19:12
